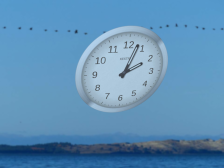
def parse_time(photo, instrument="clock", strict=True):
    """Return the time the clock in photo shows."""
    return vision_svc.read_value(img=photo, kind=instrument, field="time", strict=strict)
2:03
